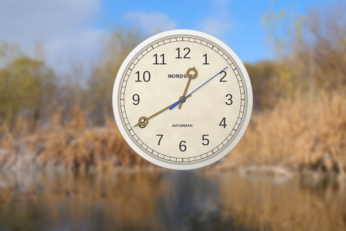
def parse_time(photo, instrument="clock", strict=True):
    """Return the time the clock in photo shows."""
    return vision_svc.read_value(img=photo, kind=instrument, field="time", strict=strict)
12:40:09
